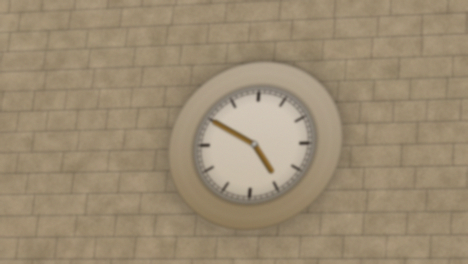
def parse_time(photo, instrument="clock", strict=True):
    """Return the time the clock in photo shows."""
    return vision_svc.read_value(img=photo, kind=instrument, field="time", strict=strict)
4:50
